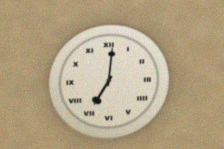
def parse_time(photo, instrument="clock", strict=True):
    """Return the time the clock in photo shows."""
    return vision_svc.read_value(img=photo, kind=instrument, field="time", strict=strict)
7:01
